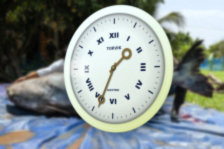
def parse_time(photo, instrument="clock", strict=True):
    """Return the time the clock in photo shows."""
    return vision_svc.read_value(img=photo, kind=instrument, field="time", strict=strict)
1:34
